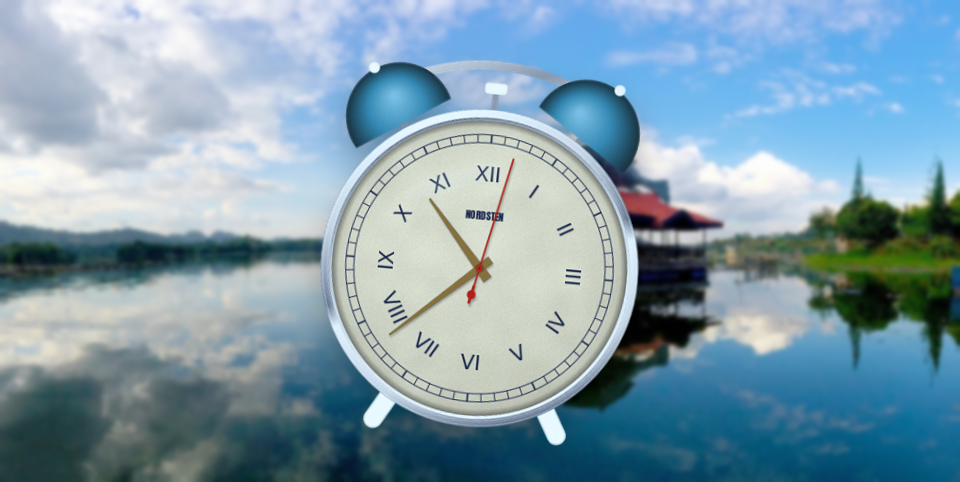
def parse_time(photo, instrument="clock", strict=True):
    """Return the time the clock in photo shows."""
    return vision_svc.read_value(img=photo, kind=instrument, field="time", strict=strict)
10:38:02
